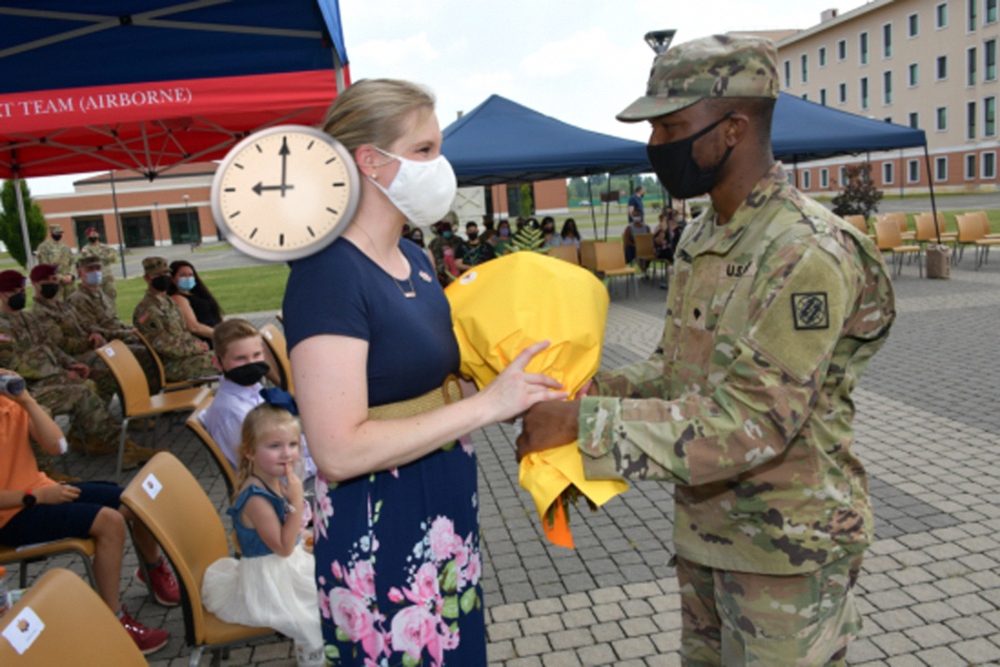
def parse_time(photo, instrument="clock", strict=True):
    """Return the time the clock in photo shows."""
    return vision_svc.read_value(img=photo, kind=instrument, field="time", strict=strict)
9:00
